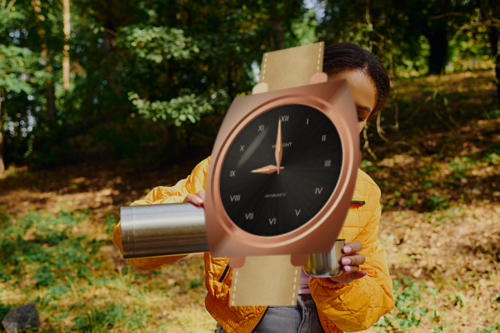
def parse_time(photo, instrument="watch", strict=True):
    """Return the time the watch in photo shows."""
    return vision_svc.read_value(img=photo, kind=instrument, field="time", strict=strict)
8:59
